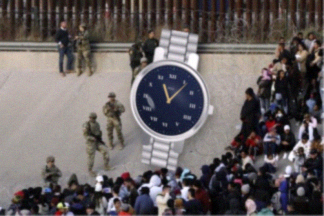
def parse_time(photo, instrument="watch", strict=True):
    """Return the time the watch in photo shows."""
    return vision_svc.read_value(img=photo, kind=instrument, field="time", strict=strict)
11:06
